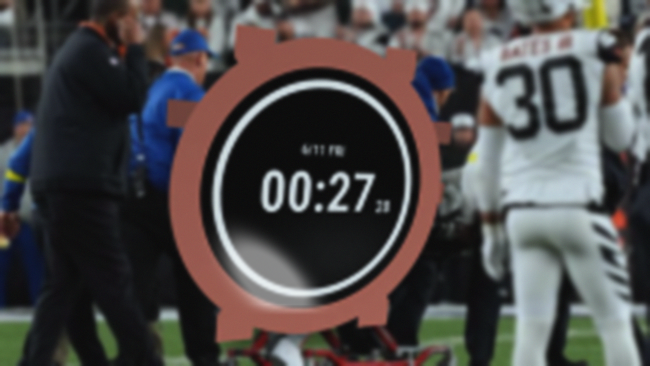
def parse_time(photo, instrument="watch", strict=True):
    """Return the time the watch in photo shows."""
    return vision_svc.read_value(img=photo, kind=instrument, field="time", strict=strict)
0:27
